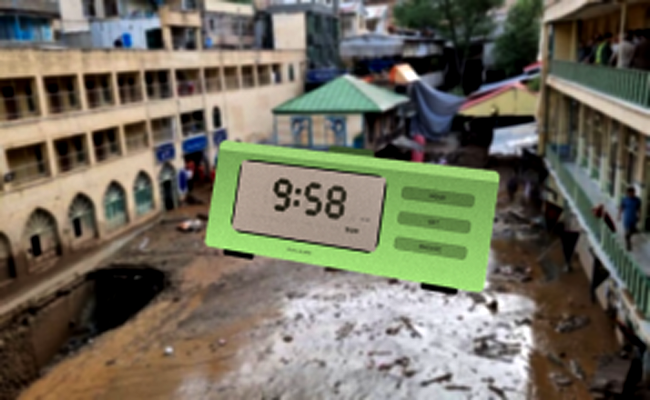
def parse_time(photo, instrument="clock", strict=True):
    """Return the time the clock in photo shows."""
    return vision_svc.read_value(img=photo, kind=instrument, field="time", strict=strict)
9:58
